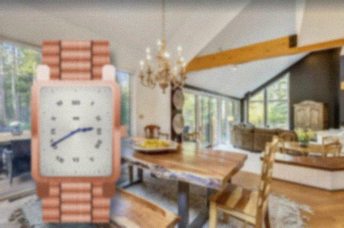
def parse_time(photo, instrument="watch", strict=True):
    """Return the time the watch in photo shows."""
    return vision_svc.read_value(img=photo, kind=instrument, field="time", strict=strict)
2:40
